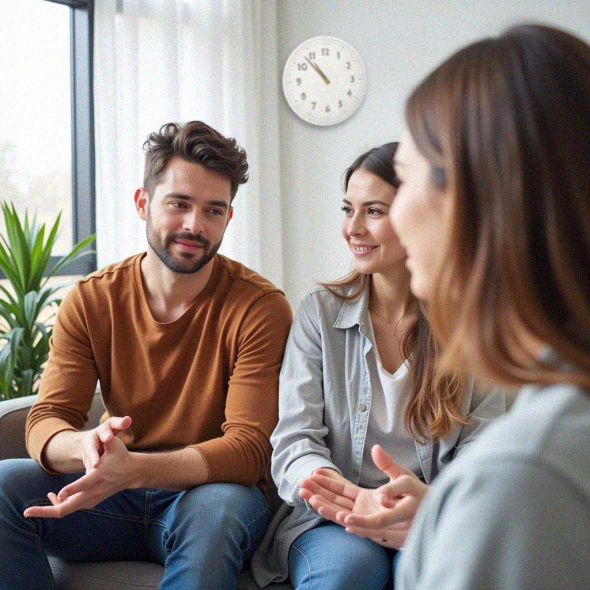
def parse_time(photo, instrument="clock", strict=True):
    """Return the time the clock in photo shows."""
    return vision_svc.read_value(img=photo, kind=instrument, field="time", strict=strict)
10:53
